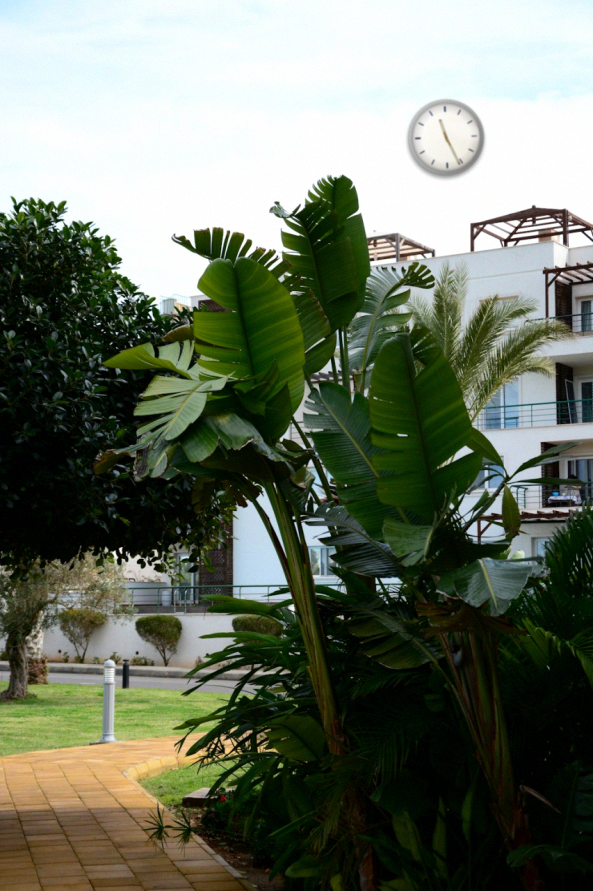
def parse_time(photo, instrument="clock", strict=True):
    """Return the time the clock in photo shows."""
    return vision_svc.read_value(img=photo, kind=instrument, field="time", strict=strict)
11:26
